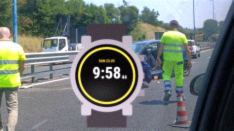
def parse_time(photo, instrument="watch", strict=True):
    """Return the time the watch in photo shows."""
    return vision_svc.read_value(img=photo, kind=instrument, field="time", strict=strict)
9:58
